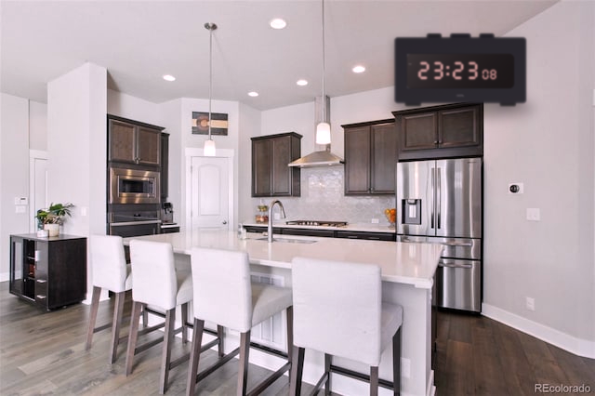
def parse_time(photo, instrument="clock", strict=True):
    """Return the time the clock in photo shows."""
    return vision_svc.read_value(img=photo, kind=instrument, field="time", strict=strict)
23:23:08
